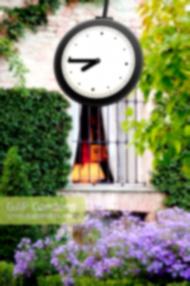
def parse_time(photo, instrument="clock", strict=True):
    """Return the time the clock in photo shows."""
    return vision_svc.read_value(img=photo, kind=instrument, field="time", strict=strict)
7:44
